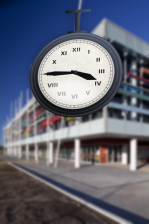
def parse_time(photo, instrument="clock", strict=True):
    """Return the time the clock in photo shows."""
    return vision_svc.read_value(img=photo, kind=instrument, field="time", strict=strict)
3:45
